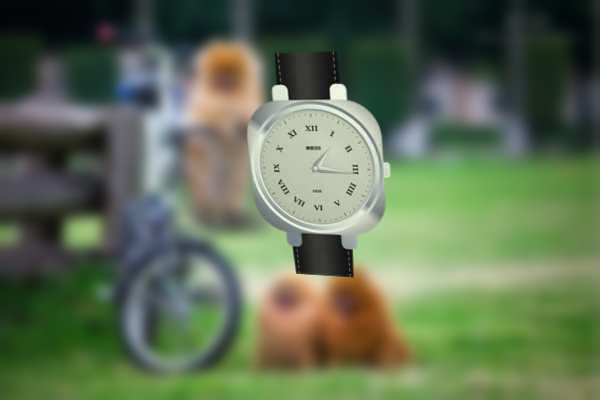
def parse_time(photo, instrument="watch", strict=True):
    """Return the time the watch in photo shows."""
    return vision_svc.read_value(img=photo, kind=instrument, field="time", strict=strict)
1:16
